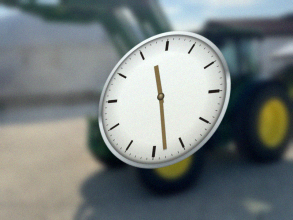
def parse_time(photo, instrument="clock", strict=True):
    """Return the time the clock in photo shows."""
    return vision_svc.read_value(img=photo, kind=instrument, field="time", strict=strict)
11:28
